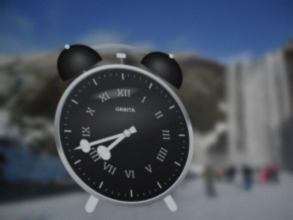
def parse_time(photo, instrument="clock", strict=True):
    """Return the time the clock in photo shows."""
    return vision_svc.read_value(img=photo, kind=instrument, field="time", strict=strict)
7:42
